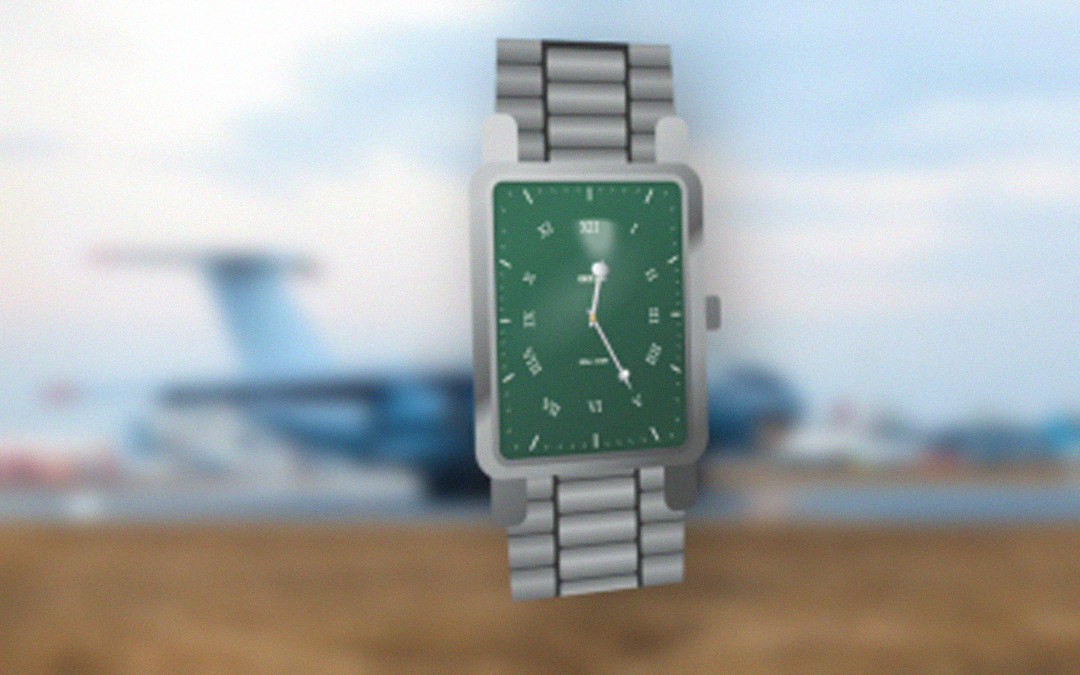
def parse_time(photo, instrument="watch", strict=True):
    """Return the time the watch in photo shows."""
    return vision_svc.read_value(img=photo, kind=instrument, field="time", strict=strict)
12:25
